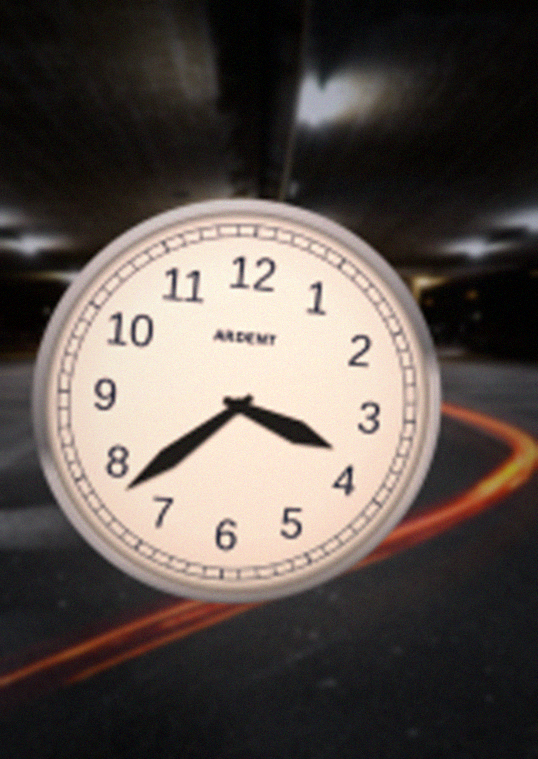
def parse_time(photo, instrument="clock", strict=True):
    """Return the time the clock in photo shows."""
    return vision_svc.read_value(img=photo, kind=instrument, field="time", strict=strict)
3:38
